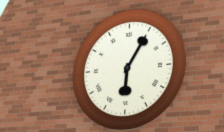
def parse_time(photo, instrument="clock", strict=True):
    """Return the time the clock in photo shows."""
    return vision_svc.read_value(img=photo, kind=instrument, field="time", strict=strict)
6:05
